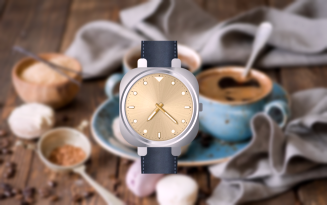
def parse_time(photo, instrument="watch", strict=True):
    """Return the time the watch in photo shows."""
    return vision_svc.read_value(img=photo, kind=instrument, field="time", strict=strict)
7:22
